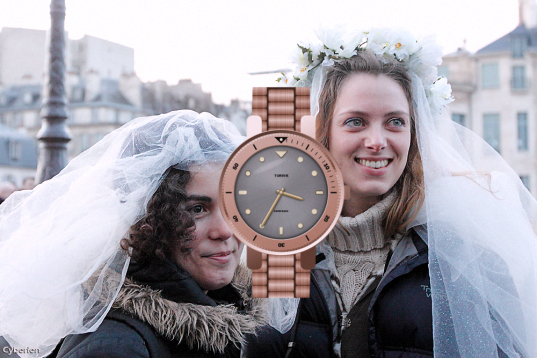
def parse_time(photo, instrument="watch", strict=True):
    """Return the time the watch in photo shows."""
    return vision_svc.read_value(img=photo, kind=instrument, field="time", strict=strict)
3:35
